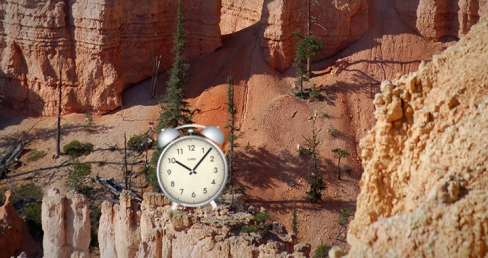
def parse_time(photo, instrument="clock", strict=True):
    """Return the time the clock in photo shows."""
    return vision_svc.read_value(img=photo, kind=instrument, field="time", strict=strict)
10:07
